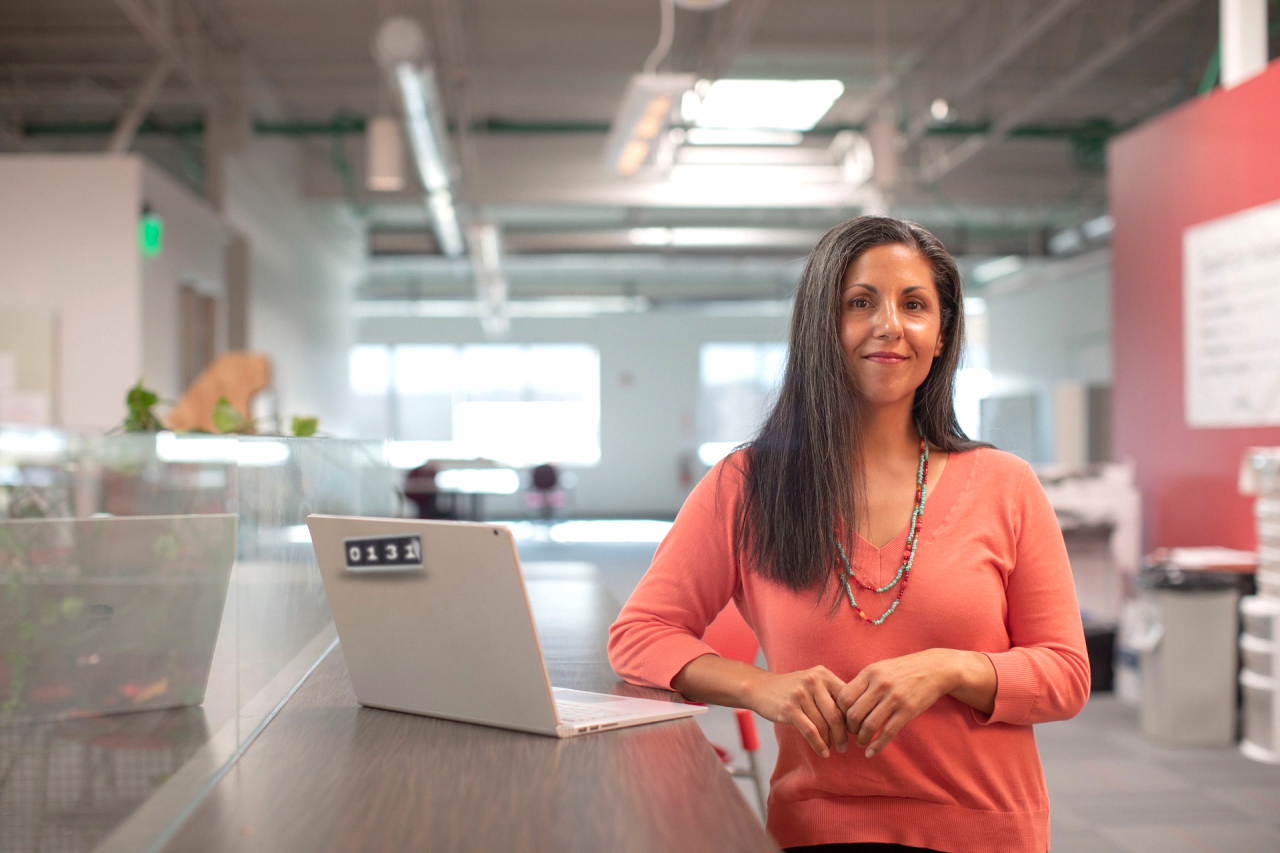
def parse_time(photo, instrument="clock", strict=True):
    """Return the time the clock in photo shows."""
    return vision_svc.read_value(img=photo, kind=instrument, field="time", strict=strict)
1:31
